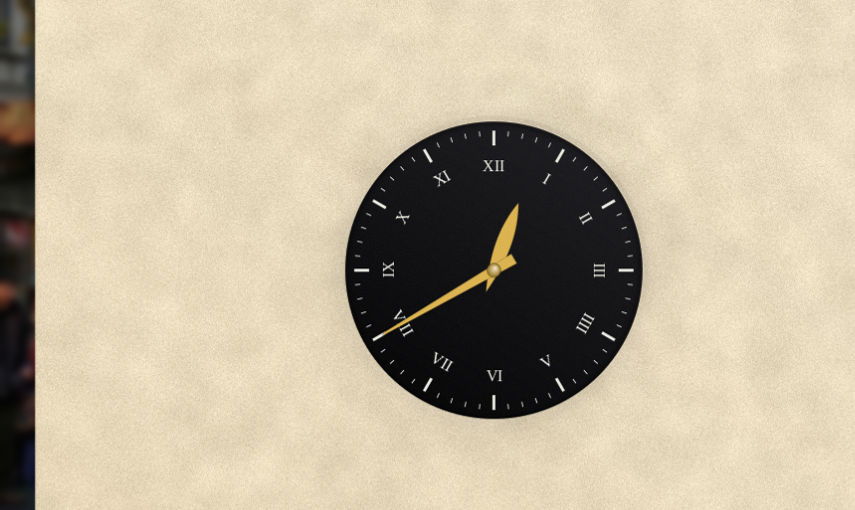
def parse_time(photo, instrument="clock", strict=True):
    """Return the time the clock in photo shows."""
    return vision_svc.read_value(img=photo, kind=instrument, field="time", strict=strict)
12:40
